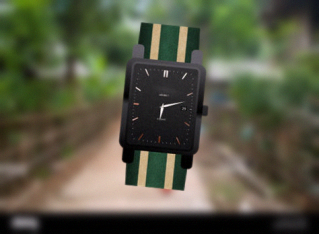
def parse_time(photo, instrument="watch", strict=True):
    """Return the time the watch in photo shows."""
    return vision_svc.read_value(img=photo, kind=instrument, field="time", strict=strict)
6:12
